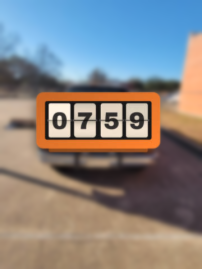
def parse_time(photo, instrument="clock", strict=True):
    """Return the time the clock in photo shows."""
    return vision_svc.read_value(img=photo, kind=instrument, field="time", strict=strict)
7:59
